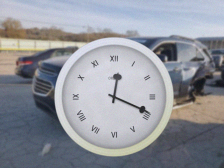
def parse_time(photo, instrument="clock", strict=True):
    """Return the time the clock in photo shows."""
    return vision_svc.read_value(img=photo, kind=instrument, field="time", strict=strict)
12:19
